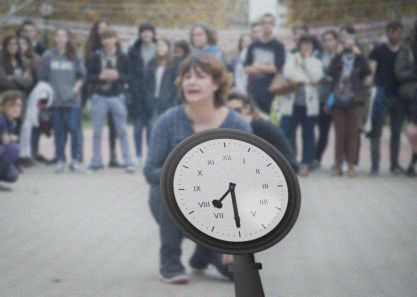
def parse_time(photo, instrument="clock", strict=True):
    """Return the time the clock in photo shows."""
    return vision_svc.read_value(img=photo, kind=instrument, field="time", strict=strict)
7:30
